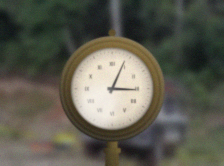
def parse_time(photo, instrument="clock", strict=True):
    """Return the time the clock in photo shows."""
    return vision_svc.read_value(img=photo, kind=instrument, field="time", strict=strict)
3:04
